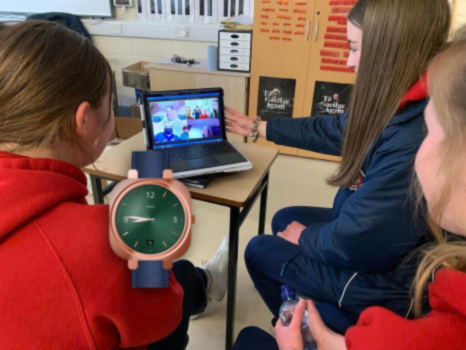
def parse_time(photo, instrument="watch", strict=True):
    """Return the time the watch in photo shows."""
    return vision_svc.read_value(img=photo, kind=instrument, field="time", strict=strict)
8:46
